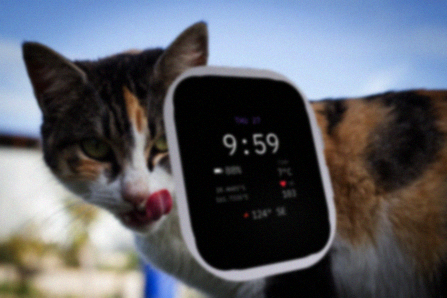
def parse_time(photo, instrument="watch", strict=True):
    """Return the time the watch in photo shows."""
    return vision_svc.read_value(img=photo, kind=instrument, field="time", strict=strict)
9:59
